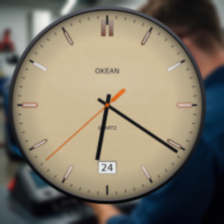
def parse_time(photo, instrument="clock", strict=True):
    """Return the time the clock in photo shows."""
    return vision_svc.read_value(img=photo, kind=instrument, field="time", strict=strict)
6:20:38
